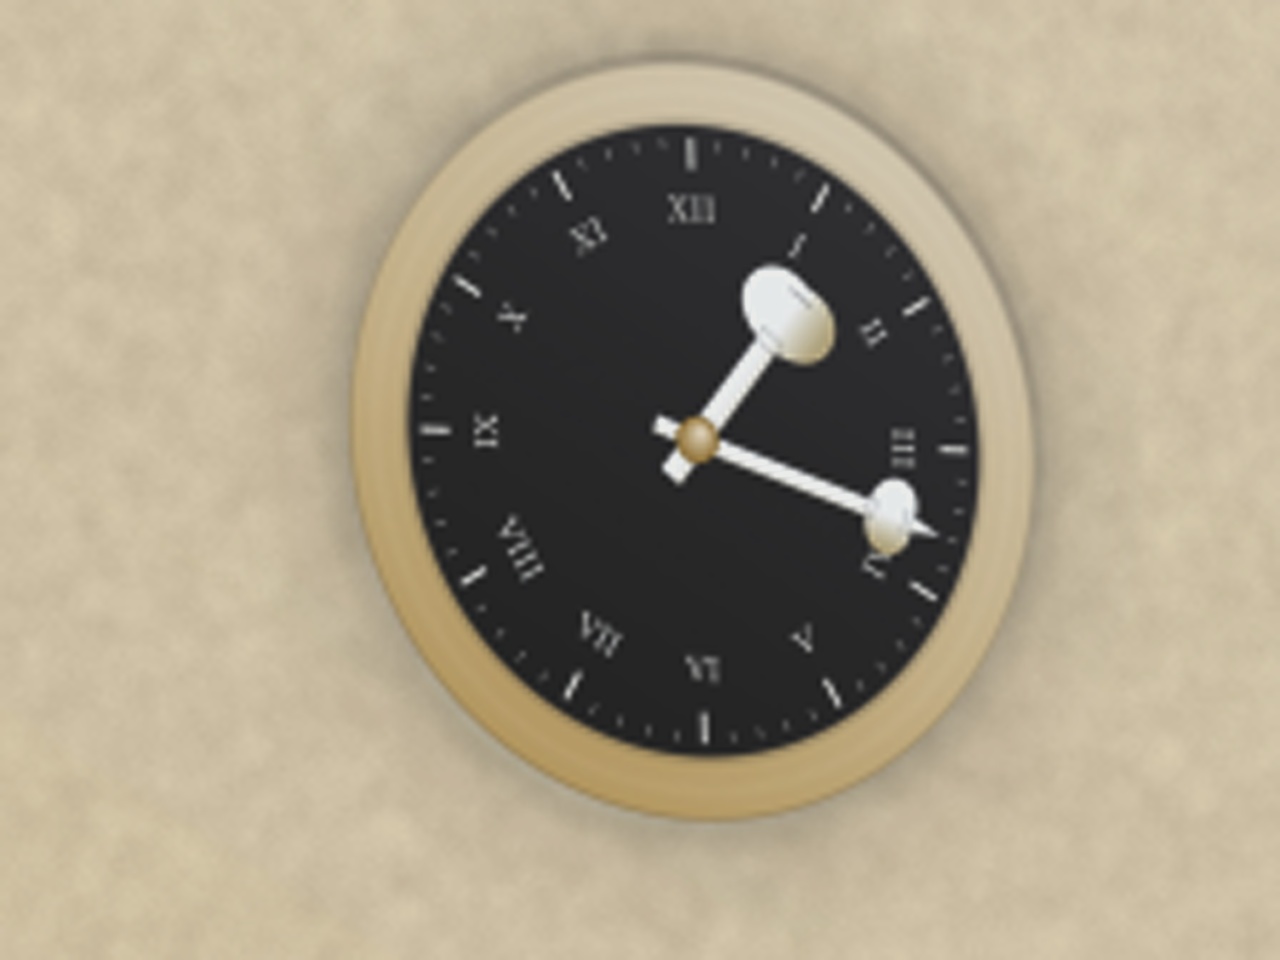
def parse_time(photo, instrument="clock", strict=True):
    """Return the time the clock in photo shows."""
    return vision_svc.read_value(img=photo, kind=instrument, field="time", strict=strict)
1:18
